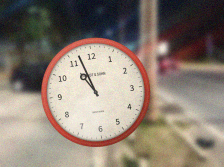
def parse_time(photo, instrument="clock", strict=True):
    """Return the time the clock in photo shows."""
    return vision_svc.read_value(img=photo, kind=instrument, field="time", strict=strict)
10:57
